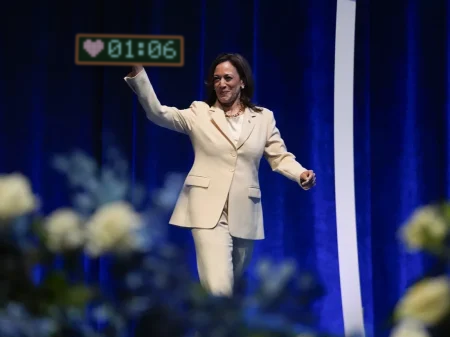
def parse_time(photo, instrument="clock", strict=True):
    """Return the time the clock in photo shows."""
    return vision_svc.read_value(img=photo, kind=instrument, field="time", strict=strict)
1:06
